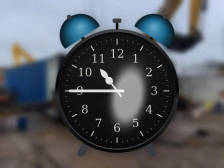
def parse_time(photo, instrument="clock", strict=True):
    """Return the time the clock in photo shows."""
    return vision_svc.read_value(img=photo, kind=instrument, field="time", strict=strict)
10:45
